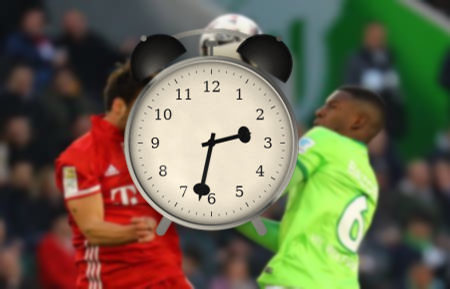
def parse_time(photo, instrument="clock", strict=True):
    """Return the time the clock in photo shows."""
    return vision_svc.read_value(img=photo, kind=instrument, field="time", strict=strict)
2:32
